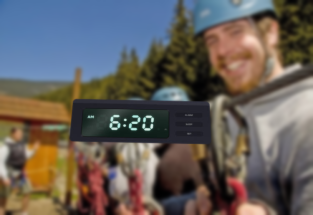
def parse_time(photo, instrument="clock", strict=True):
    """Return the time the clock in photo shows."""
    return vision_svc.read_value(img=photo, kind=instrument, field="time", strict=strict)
6:20
